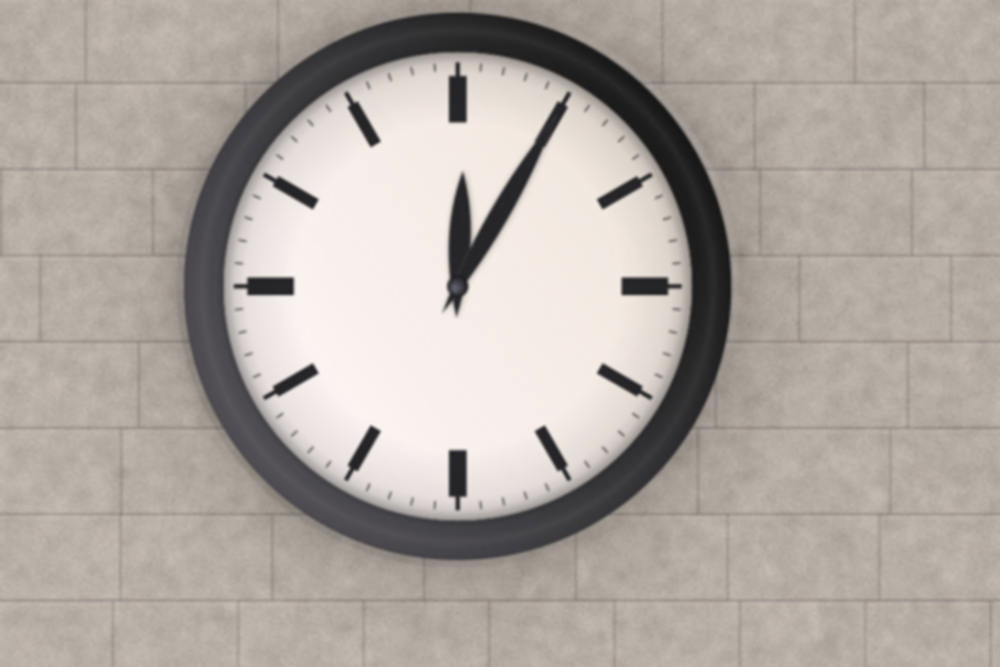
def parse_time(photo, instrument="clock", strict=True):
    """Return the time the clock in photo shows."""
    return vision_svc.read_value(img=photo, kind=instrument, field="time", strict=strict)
12:05
